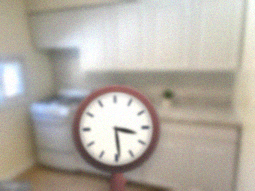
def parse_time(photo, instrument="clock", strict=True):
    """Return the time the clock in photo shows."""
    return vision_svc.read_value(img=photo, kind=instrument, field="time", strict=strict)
3:29
